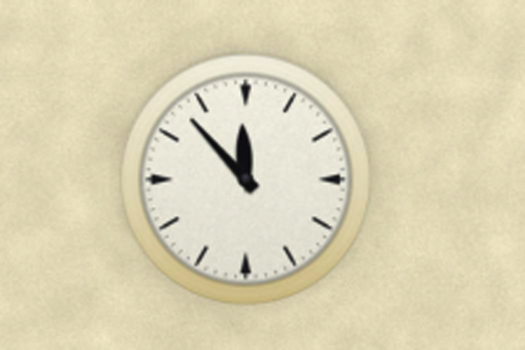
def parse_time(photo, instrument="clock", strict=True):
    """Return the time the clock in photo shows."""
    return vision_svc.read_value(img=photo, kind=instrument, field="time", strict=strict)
11:53
